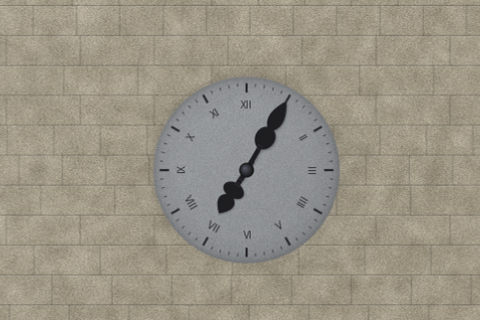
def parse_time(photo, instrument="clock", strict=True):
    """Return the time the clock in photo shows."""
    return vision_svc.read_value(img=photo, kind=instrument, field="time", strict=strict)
7:05
